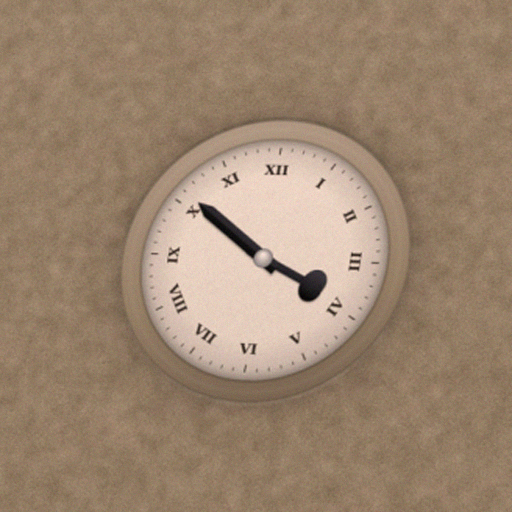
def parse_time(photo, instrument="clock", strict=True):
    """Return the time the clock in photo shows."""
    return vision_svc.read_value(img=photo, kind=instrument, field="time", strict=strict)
3:51
